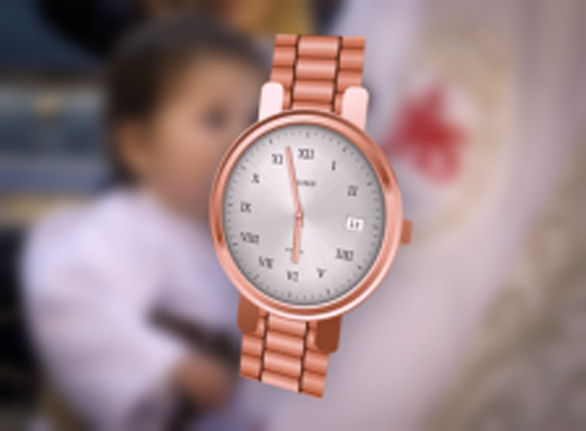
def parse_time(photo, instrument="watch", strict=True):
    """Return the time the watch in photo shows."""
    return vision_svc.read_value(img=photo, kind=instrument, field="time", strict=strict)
5:57
